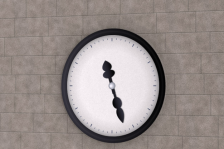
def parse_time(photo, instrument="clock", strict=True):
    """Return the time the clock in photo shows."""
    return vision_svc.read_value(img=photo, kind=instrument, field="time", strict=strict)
11:27
